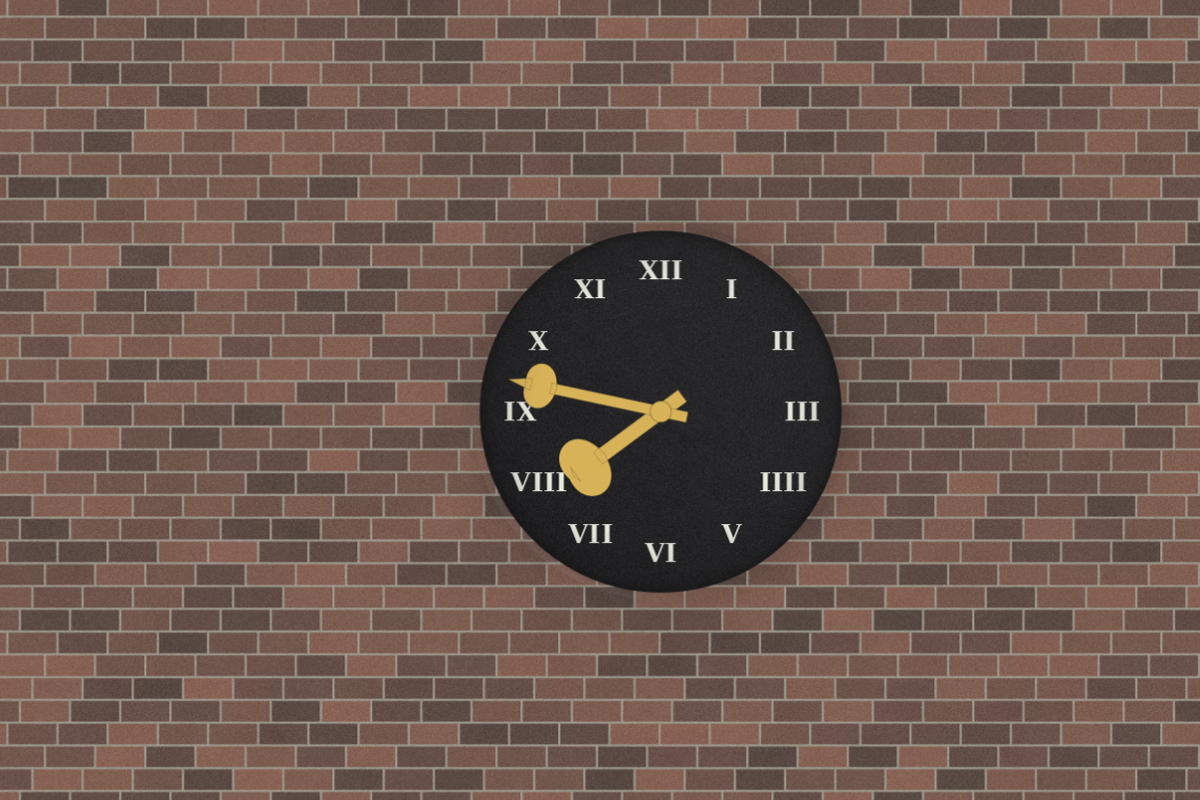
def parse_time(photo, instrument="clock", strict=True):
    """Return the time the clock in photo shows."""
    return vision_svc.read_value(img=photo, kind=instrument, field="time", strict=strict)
7:47
